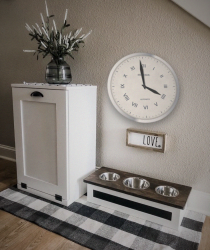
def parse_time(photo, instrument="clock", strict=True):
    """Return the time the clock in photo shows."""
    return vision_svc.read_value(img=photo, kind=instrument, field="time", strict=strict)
3:59
